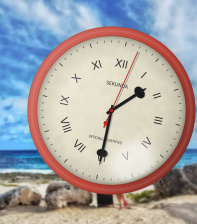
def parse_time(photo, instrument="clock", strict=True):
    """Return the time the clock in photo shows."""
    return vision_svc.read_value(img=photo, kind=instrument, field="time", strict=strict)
1:30:02
